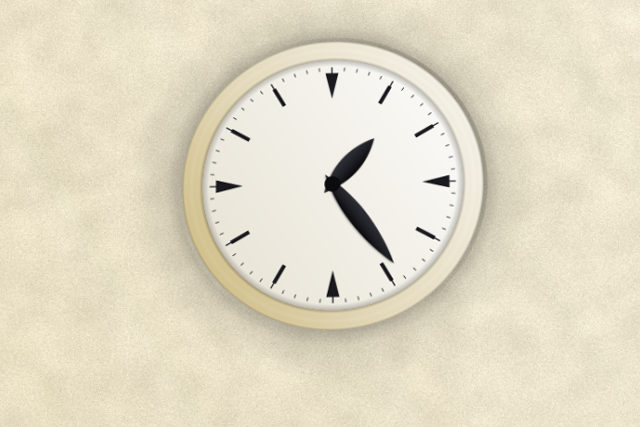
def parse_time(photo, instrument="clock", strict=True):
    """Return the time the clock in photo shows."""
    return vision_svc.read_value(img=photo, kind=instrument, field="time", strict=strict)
1:24
